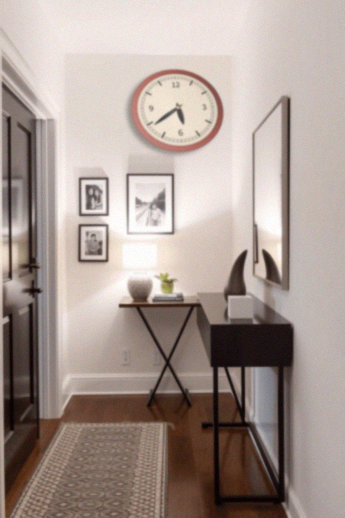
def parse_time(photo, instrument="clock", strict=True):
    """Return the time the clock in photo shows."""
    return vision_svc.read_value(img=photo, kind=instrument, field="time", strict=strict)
5:39
